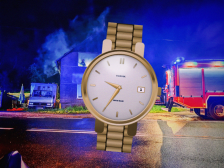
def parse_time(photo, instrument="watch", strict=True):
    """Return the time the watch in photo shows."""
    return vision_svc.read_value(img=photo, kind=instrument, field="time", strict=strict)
9:35
